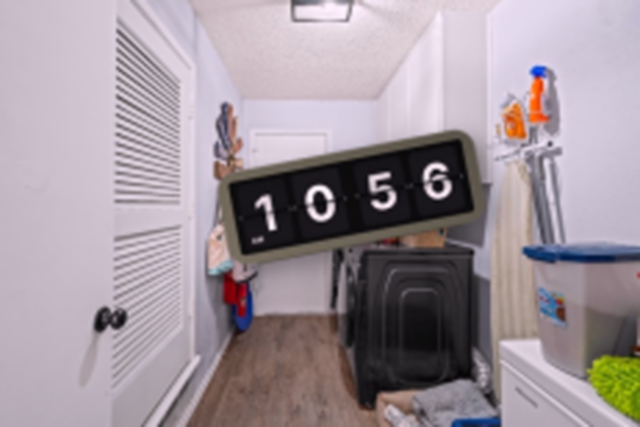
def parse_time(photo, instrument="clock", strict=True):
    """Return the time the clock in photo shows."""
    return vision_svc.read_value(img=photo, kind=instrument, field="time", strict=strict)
10:56
